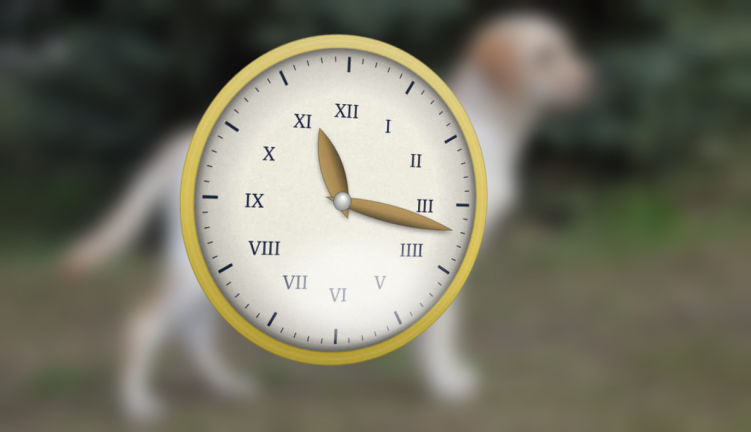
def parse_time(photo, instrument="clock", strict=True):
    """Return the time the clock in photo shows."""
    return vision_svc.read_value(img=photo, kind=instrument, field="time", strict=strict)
11:17
